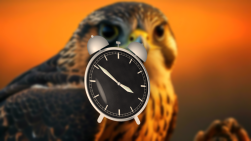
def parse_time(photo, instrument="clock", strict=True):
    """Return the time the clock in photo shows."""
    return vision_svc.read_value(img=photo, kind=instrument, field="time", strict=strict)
3:51
